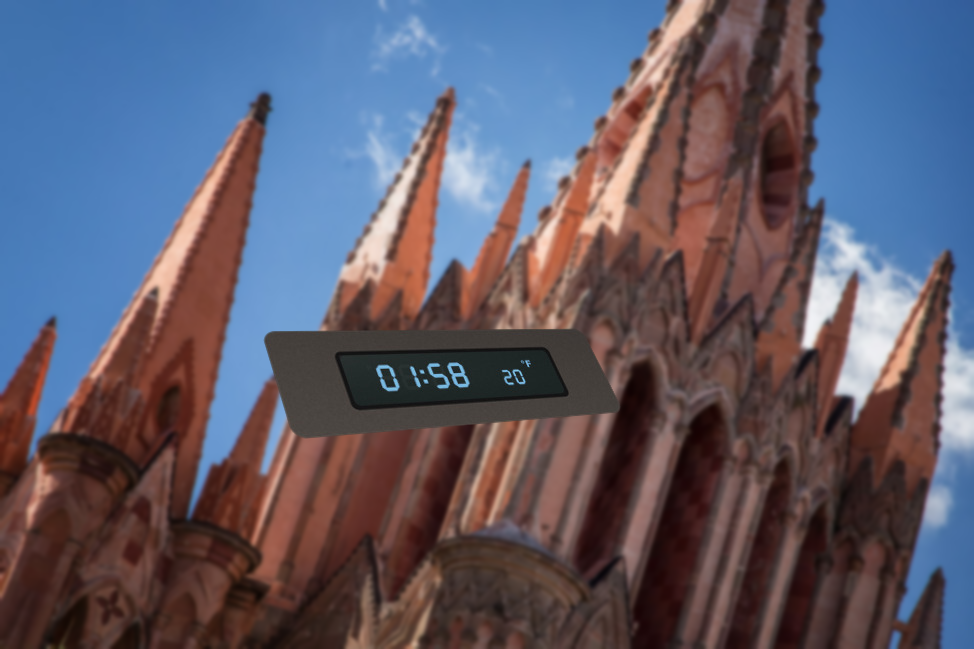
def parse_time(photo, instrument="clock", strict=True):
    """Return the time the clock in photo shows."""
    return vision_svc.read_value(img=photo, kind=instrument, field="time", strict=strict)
1:58
